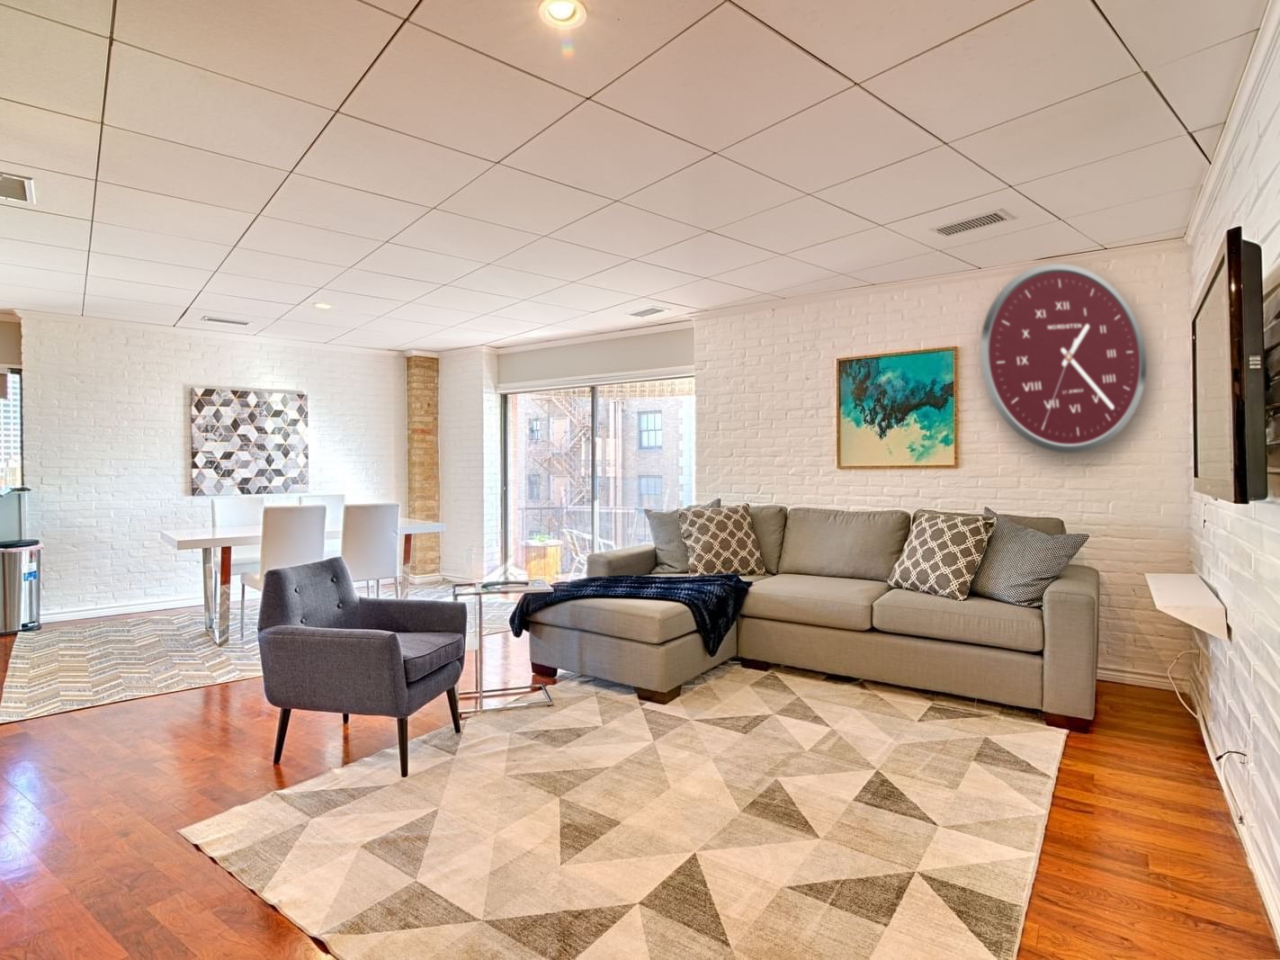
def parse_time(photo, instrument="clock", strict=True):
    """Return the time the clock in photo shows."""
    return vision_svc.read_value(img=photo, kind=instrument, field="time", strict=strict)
1:23:35
